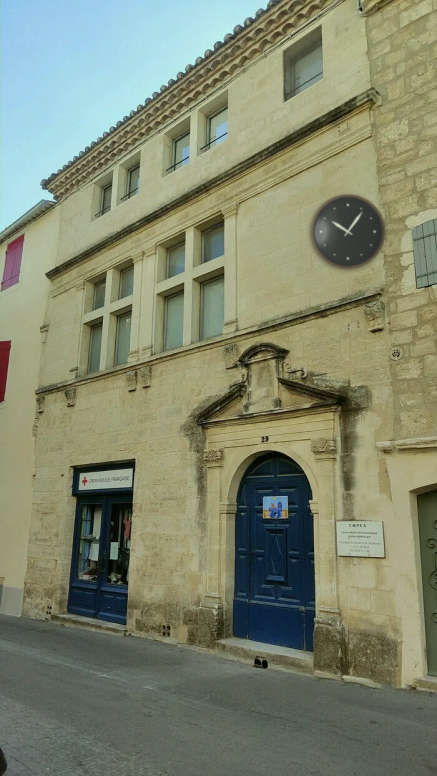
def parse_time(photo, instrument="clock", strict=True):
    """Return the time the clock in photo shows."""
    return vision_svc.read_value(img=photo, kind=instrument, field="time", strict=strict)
10:06
